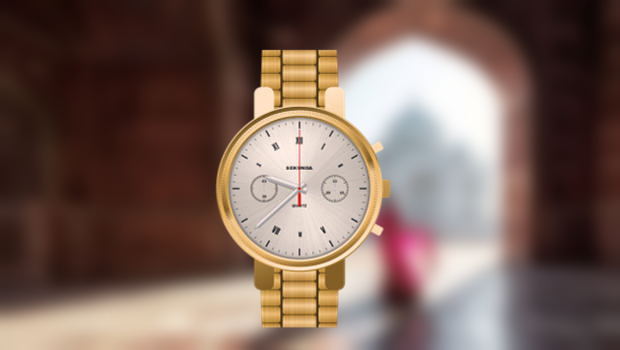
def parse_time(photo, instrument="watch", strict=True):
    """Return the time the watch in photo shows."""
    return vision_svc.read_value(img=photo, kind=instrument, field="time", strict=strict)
9:38
